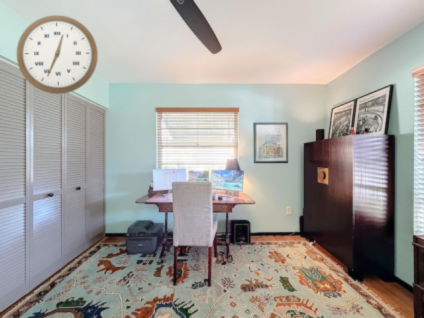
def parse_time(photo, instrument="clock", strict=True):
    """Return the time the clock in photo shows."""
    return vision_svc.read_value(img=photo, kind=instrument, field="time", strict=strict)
12:34
